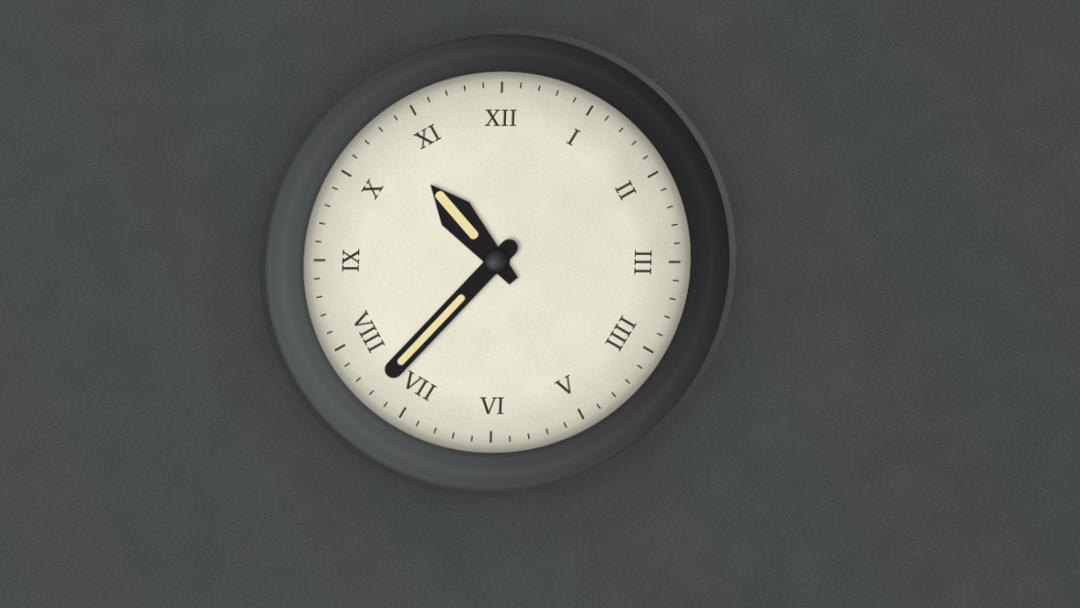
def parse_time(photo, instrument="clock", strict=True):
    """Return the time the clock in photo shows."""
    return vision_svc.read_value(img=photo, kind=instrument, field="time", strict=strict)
10:37
